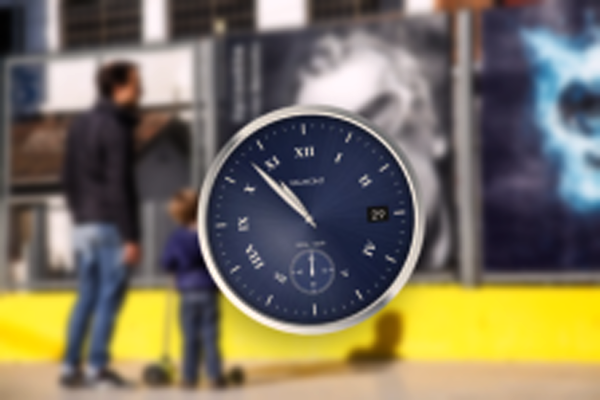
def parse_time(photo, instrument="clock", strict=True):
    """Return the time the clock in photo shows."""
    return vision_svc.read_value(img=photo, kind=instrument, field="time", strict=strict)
10:53
